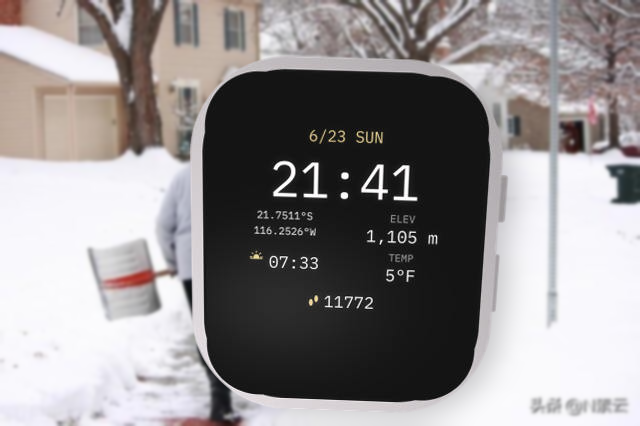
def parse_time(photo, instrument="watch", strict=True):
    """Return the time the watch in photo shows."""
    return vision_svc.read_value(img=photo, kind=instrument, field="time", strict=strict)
21:41
